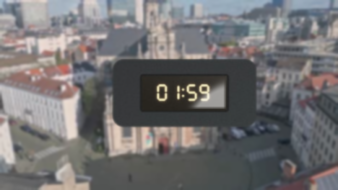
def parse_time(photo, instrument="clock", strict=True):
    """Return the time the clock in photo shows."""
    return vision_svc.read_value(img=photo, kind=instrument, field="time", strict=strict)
1:59
